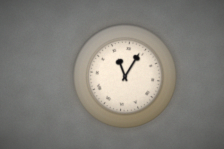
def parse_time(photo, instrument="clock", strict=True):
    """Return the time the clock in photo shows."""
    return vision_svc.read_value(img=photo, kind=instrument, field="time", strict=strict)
11:04
